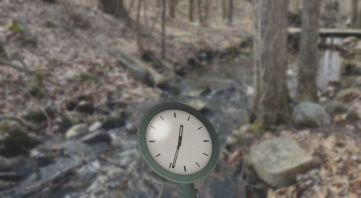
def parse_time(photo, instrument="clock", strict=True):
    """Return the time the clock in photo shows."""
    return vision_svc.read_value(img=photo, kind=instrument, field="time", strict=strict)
12:34
